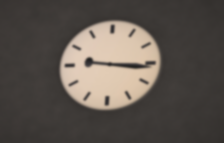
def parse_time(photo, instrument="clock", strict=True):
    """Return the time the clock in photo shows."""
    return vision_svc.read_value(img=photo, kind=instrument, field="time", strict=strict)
9:16
